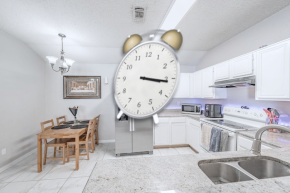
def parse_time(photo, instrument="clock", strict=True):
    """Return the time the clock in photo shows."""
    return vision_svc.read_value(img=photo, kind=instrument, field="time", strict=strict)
3:16
